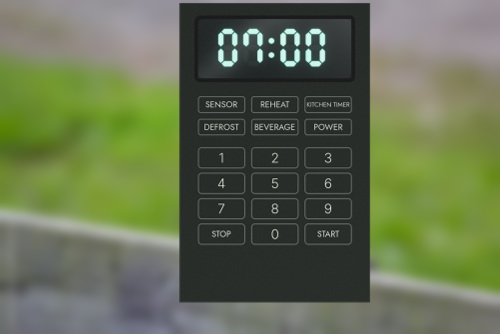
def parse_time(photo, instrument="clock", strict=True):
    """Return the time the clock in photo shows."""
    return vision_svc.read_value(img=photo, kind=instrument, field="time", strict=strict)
7:00
